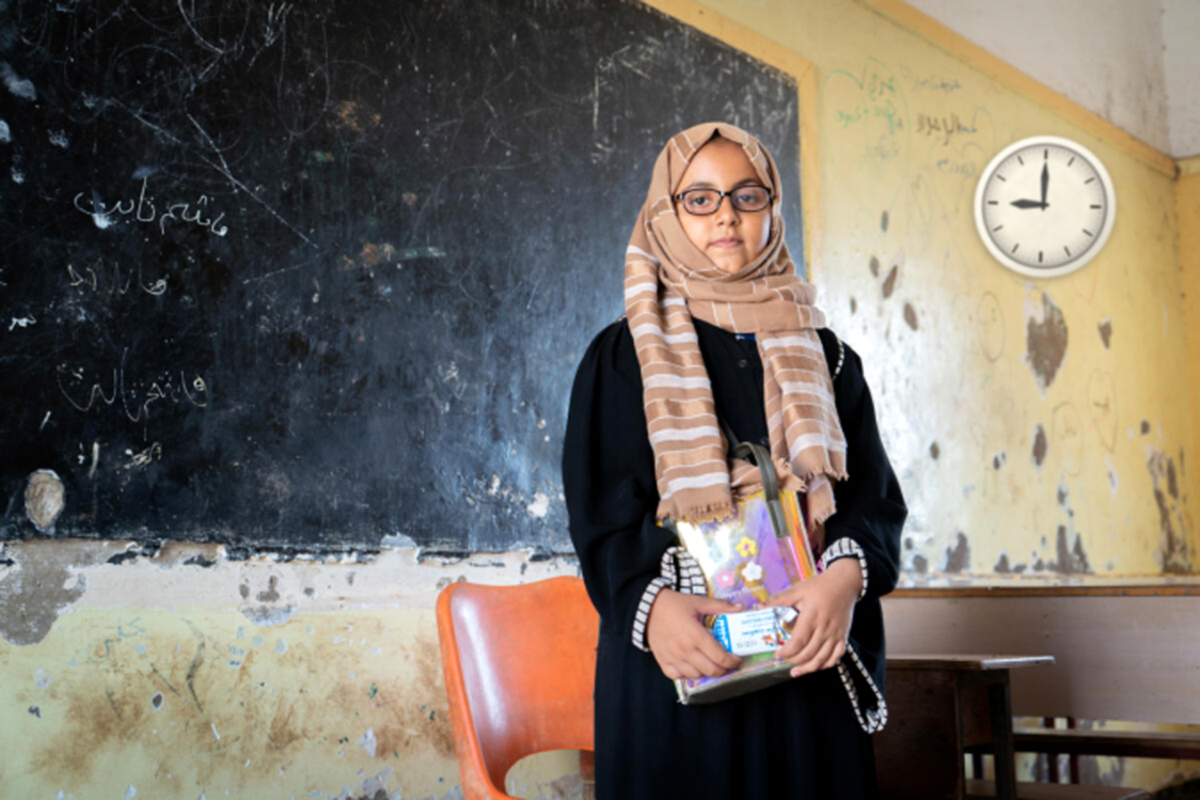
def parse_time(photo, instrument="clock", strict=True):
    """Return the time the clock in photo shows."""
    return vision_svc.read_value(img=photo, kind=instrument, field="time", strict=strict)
9:00
